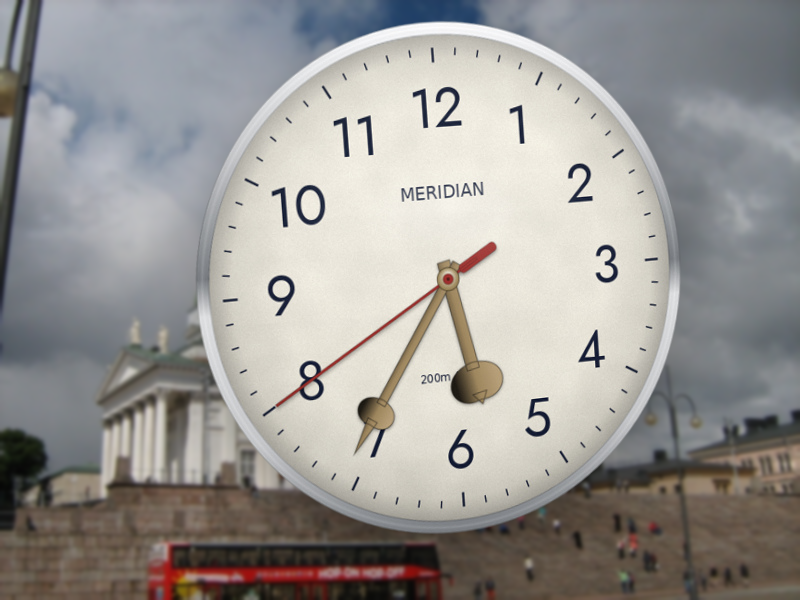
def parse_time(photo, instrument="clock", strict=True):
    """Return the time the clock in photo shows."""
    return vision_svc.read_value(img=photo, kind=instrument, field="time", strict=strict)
5:35:40
